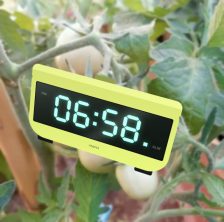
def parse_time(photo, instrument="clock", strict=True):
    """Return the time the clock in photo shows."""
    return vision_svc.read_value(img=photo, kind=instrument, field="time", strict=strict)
6:58
